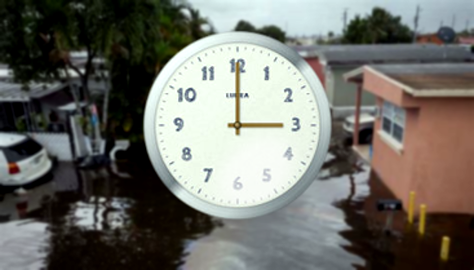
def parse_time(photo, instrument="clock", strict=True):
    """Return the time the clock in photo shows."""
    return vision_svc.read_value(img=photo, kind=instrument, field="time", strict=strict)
3:00
